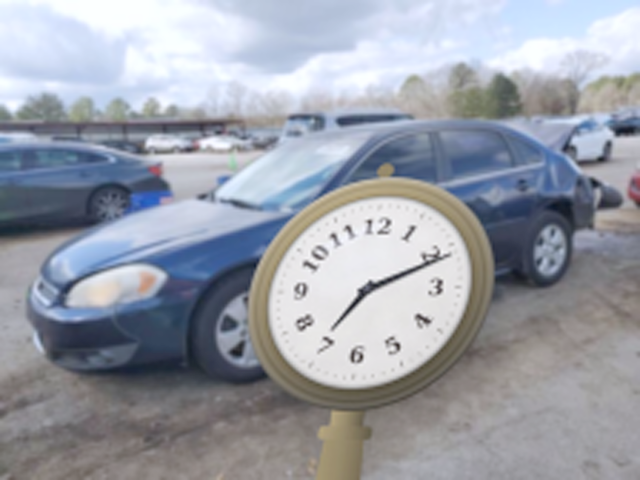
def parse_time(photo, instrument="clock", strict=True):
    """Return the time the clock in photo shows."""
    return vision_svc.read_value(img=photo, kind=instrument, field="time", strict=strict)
7:11
